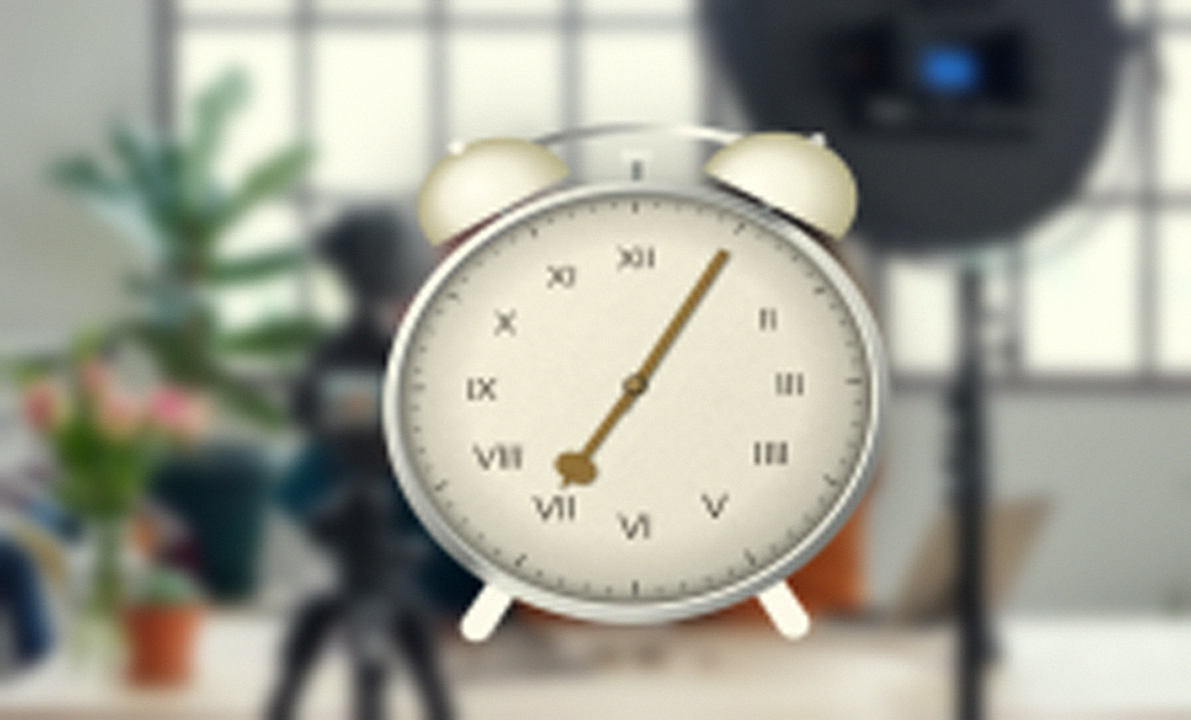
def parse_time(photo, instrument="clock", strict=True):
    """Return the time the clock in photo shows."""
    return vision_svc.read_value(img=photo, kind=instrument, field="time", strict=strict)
7:05
